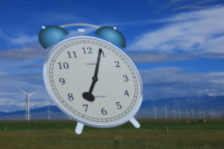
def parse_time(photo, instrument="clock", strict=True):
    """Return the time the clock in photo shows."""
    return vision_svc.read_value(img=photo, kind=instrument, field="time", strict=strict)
7:04
